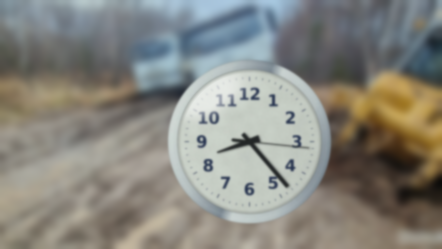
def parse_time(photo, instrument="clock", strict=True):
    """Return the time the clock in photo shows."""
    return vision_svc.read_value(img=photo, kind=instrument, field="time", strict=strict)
8:23:16
